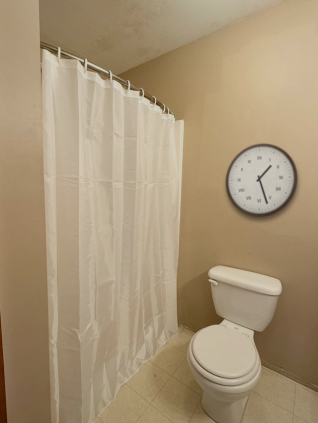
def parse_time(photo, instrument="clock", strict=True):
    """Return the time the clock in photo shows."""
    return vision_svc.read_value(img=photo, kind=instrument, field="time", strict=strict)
1:27
